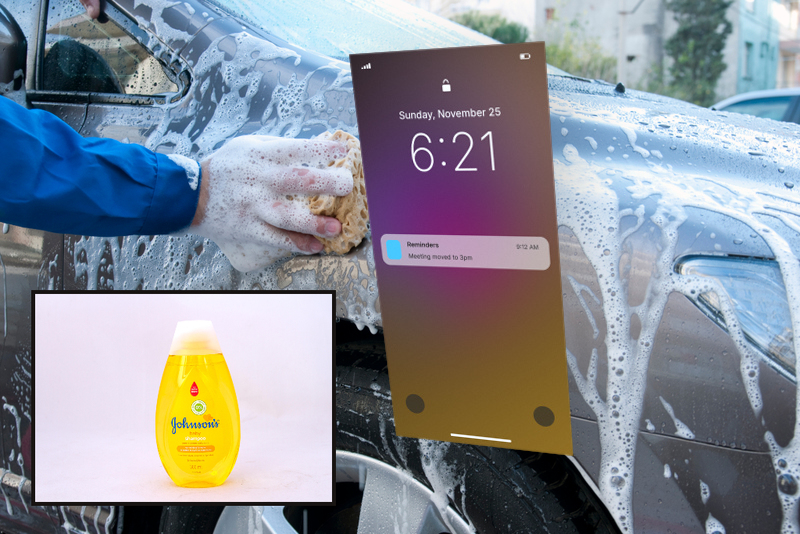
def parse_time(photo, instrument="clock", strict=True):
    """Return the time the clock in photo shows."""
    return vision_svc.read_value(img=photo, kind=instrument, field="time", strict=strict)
6:21
